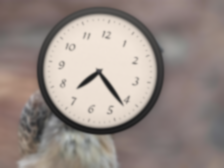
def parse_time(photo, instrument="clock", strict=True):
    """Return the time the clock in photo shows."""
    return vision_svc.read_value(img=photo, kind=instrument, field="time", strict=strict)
7:22
